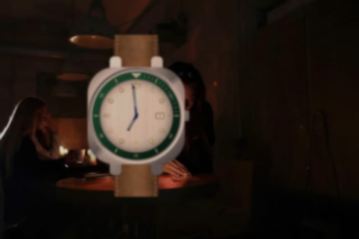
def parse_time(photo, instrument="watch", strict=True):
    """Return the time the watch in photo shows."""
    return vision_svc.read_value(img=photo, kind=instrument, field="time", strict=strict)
6:59
